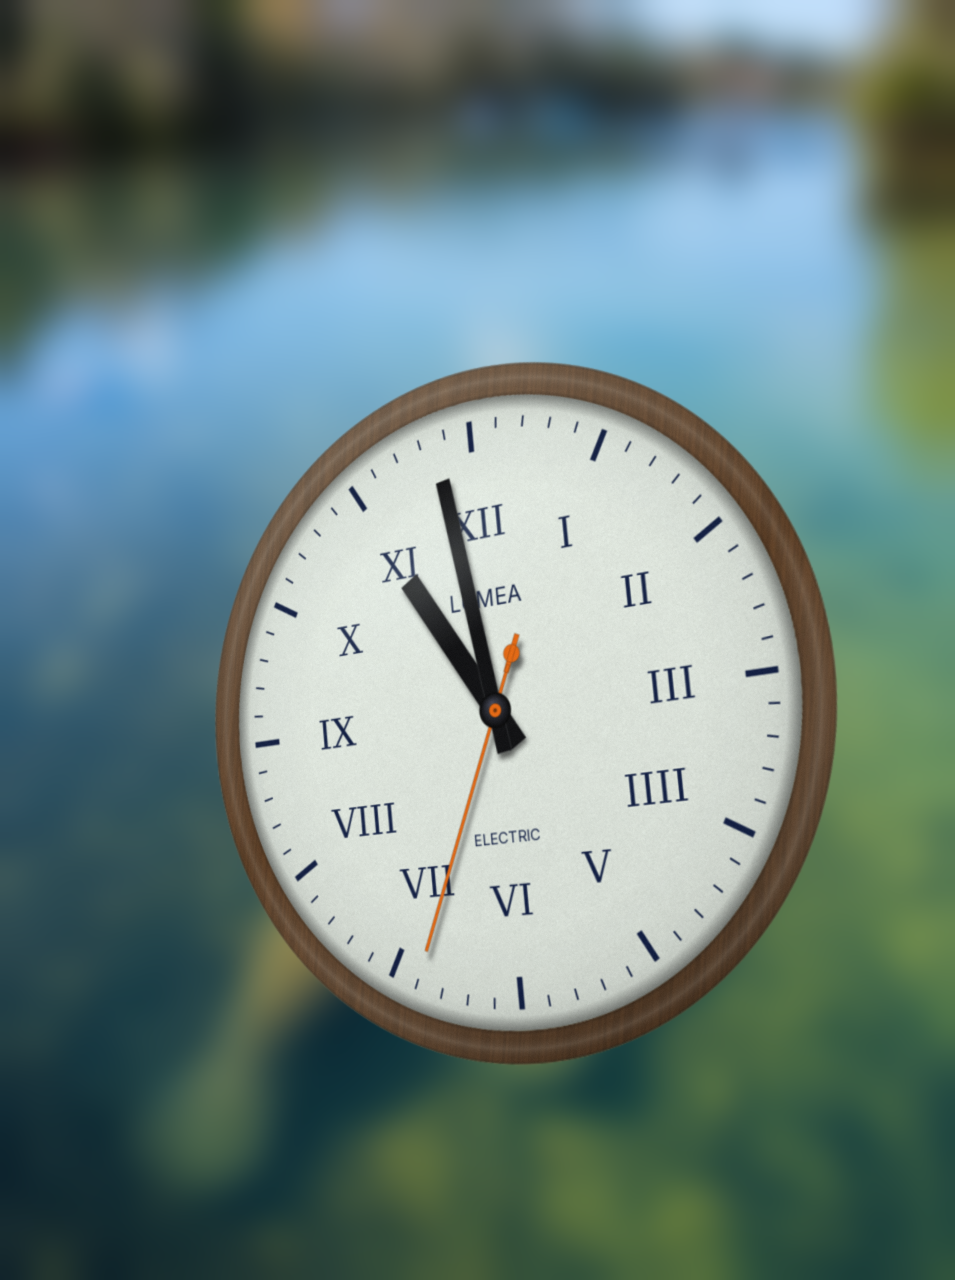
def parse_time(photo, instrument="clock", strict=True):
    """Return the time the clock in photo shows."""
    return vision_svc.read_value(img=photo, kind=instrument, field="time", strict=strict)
10:58:34
